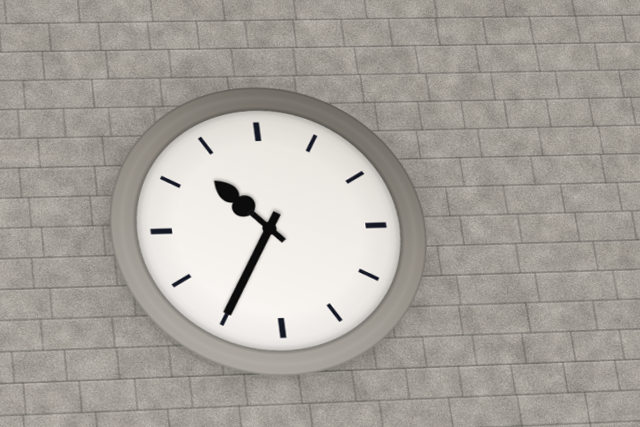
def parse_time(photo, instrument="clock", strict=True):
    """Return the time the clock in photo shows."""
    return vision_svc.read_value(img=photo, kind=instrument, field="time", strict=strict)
10:35
